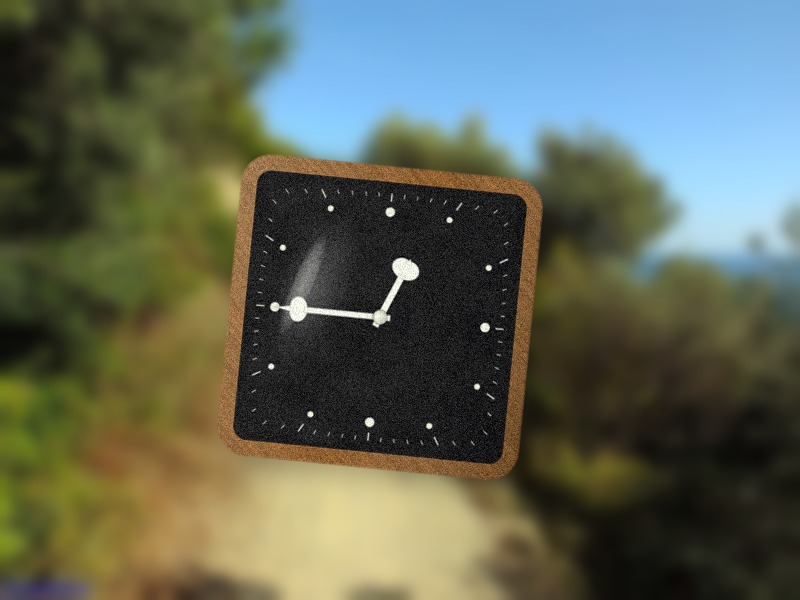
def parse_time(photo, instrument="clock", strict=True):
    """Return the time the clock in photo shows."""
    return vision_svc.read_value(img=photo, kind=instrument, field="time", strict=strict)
12:45
